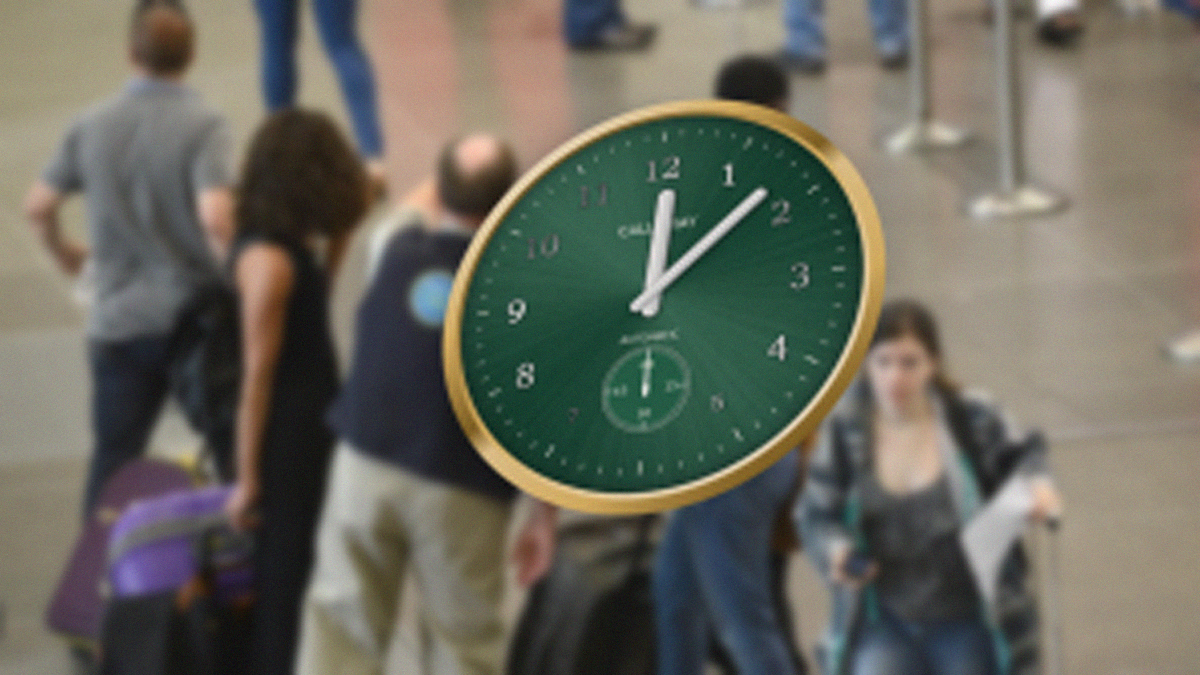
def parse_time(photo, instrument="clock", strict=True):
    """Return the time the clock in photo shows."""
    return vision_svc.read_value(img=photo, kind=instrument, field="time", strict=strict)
12:08
